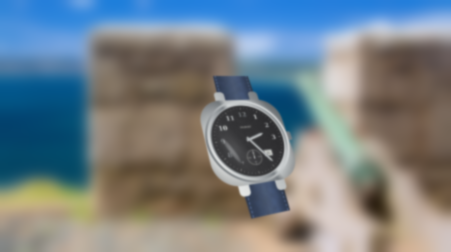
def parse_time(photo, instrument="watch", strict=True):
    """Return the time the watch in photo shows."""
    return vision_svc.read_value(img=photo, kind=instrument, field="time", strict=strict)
2:24
